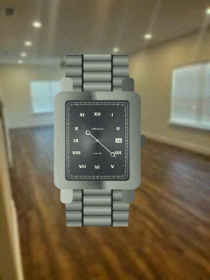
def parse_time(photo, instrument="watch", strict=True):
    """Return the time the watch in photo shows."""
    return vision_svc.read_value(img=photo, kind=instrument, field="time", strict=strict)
10:22
